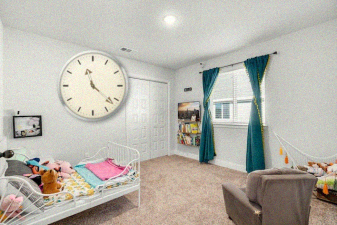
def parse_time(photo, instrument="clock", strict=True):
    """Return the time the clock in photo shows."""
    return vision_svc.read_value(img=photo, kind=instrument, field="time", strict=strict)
11:22
